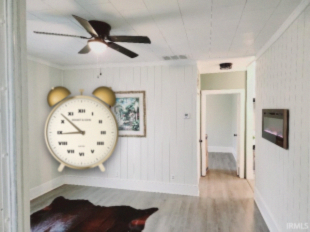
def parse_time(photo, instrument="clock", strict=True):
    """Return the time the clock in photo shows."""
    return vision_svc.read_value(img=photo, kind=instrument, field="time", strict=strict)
8:52
